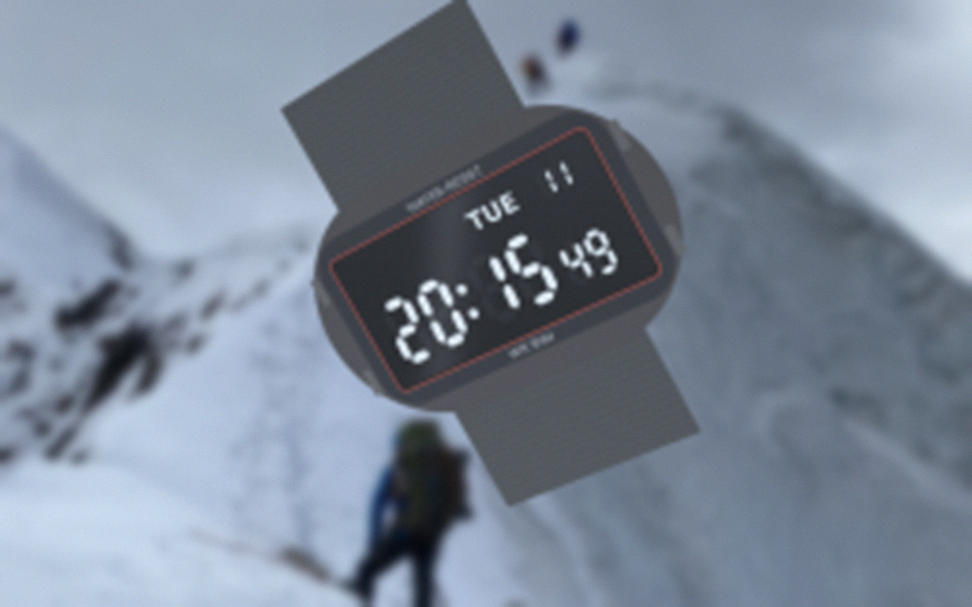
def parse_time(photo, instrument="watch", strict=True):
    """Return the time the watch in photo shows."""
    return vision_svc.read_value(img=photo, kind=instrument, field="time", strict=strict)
20:15:49
